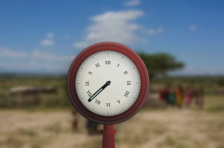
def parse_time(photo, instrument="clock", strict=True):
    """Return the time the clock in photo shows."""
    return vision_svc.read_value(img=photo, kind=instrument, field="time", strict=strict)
7:38
